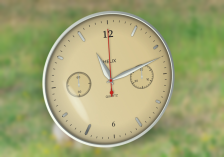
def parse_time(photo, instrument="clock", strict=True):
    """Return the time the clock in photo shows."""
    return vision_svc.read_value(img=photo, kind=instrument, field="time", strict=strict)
11:12
